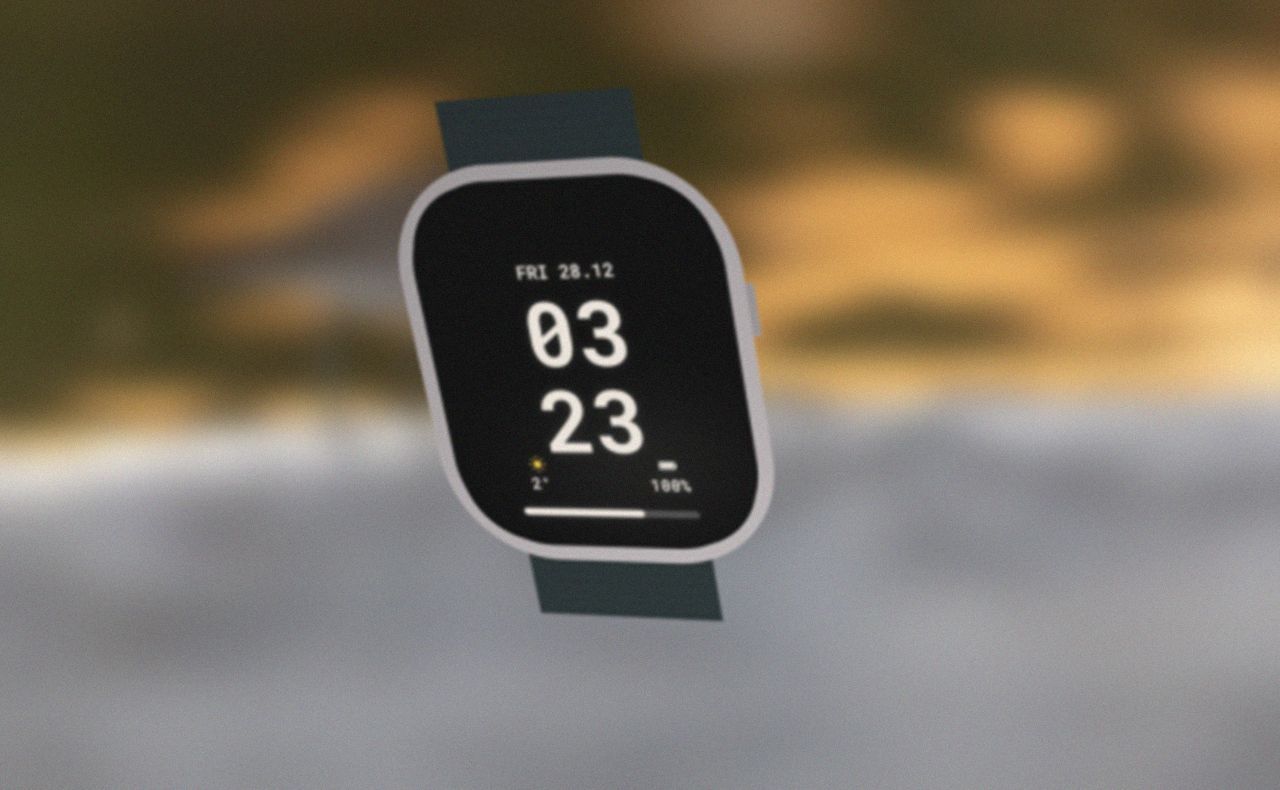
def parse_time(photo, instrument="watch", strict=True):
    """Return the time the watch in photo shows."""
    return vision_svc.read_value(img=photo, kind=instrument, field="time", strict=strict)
3:23
